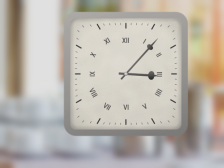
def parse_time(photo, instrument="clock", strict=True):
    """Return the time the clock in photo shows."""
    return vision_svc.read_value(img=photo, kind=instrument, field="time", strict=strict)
3:07
